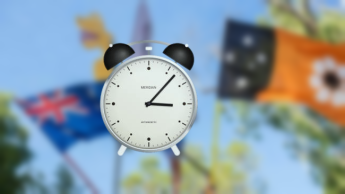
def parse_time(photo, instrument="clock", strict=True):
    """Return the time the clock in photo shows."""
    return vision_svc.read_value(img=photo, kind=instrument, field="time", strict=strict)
3:07
